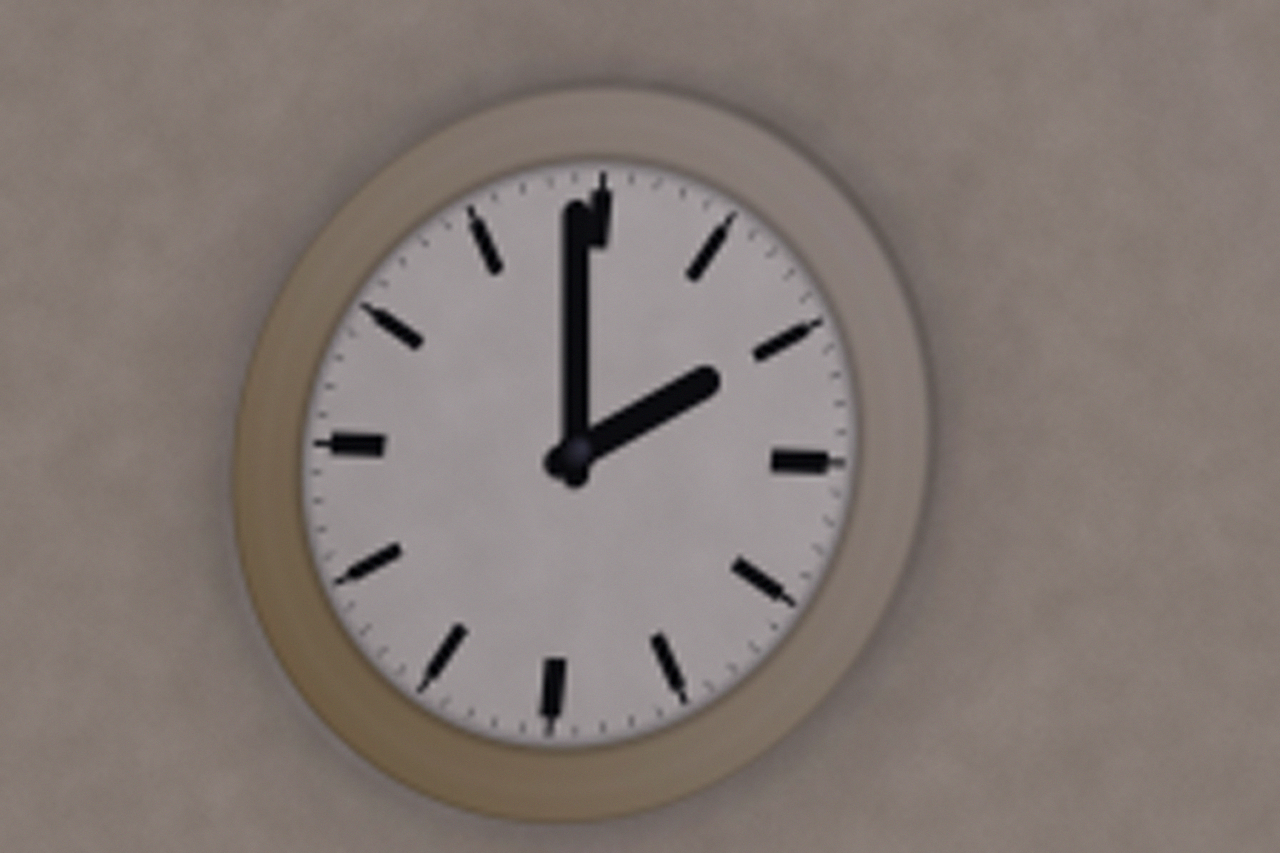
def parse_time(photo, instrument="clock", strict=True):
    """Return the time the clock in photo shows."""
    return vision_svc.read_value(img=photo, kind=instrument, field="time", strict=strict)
1:59
